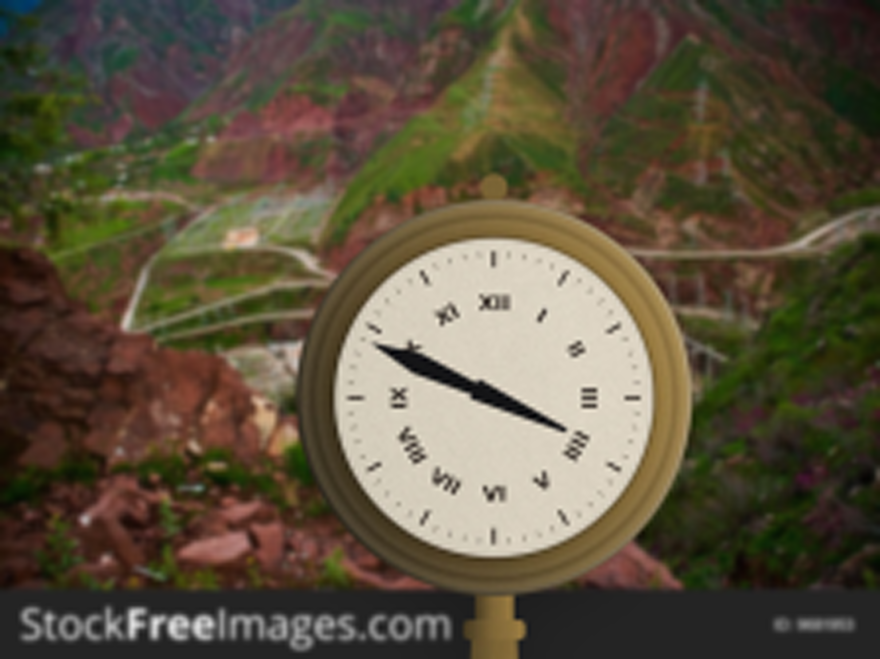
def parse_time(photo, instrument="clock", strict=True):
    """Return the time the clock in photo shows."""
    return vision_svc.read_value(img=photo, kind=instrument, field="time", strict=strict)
3:49
